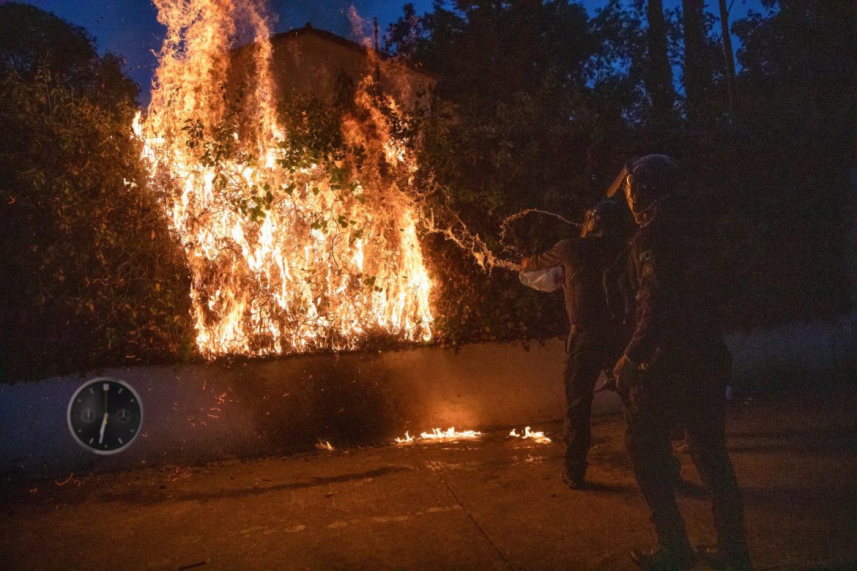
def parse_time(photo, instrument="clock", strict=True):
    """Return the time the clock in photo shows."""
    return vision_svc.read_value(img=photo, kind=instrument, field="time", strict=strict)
6:32
